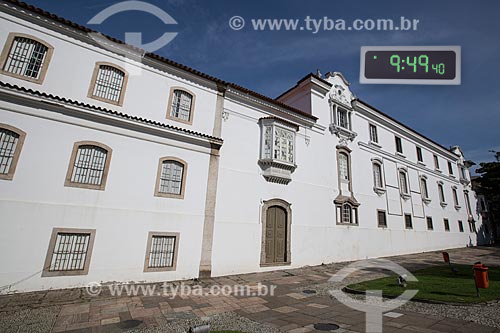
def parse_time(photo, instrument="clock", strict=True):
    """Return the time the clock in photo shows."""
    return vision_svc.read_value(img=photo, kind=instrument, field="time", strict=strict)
9:49:40
